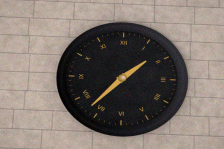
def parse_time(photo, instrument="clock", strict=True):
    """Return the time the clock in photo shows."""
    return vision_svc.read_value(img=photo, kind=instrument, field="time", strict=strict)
1:37
